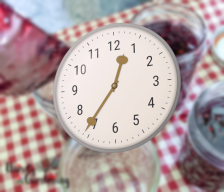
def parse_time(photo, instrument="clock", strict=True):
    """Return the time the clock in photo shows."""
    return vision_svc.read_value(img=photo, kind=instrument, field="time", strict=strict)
12:36
